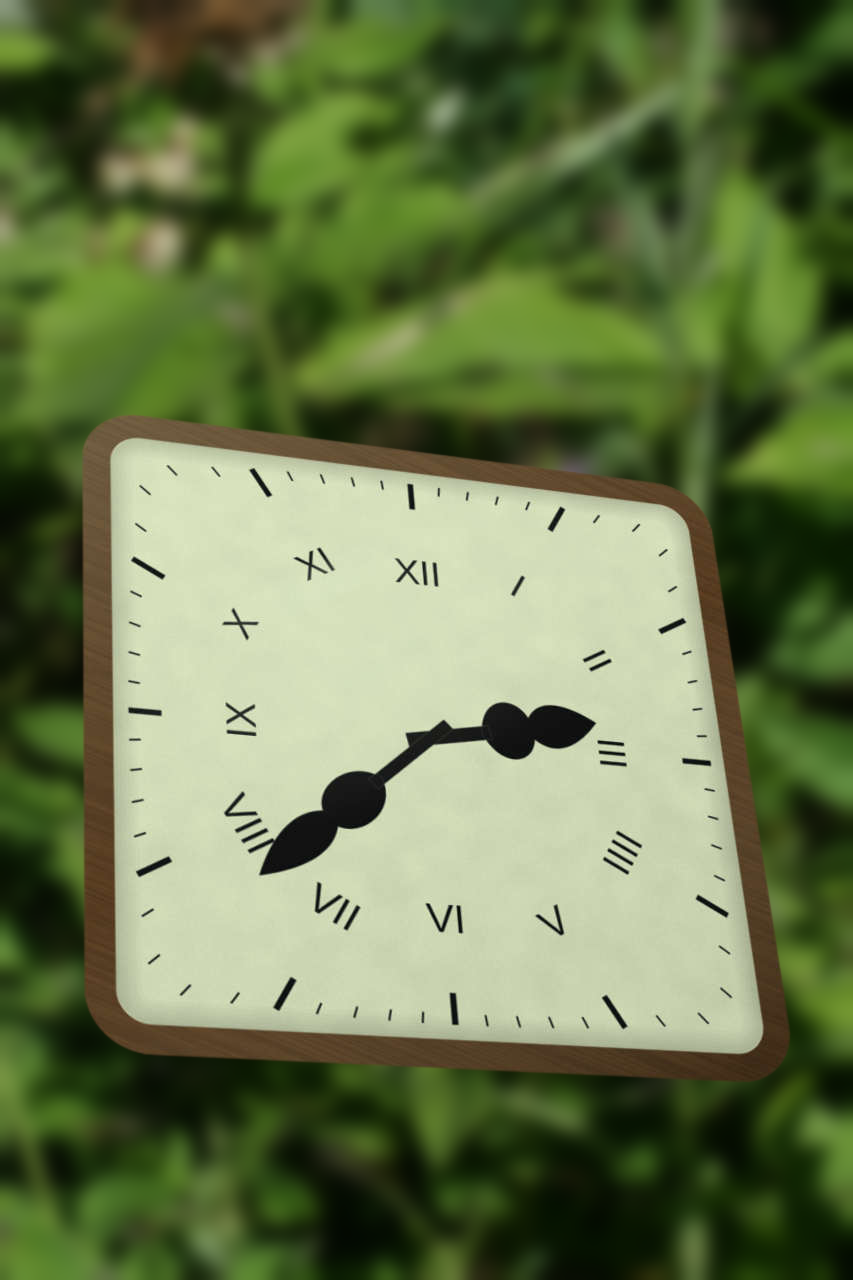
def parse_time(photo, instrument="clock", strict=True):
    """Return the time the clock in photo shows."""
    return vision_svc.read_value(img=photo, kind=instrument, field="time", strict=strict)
2:38
